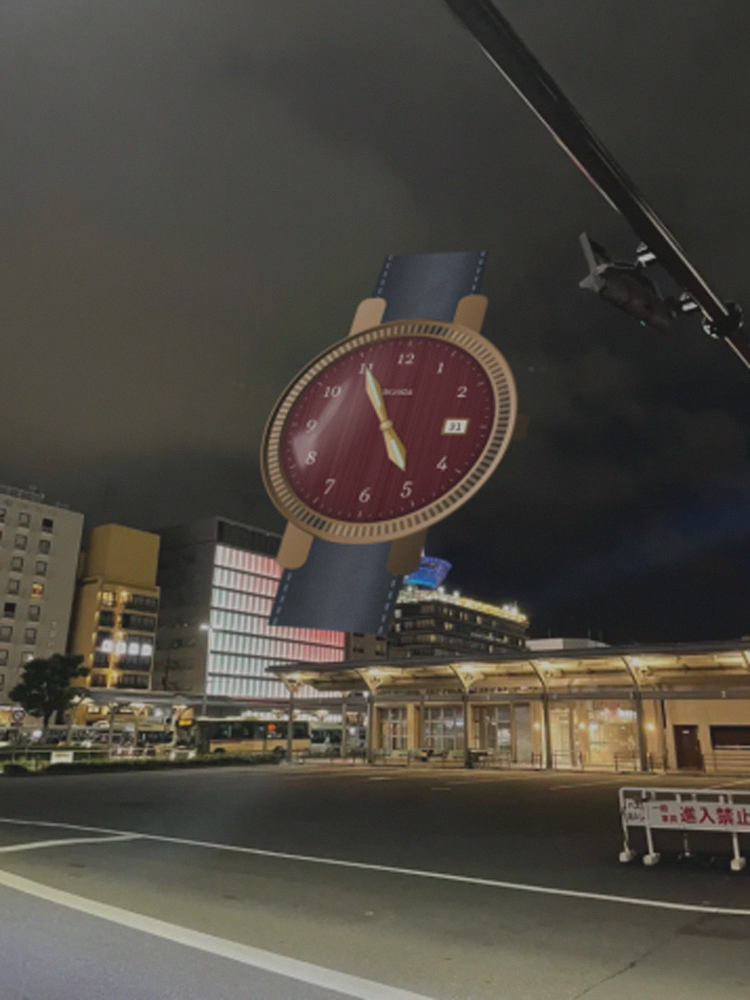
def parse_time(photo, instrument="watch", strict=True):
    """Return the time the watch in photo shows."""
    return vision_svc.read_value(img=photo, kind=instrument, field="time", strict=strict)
4:55
